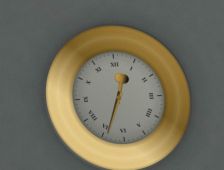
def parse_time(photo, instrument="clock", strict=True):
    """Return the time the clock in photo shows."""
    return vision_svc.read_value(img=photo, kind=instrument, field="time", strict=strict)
12:34
